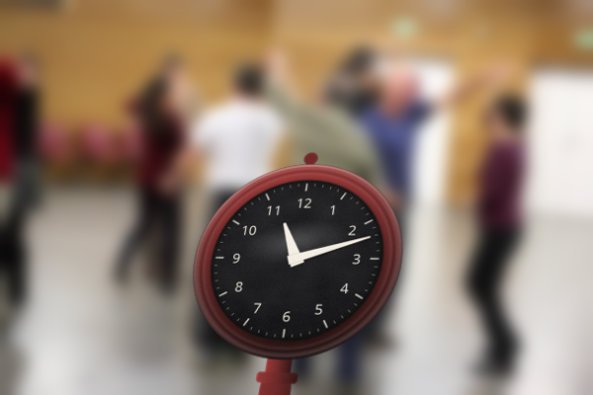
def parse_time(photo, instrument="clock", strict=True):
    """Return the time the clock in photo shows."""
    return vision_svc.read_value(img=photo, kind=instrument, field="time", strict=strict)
11:12
